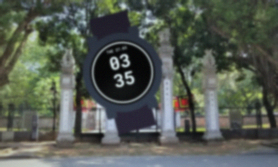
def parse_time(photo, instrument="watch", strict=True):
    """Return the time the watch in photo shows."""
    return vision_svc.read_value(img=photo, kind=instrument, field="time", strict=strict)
3:35
